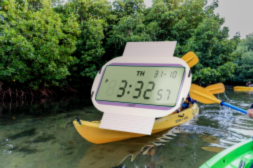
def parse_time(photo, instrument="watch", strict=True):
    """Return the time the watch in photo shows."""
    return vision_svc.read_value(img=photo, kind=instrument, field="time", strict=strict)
3:32:57
